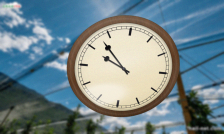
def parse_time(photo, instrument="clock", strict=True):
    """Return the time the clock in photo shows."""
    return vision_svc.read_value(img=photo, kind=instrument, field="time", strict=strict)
9:53
